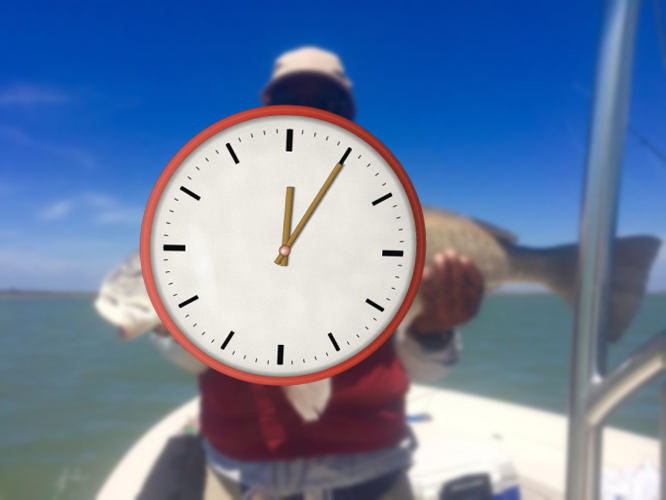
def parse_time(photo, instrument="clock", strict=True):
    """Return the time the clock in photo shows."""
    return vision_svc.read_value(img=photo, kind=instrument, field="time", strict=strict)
12:05
